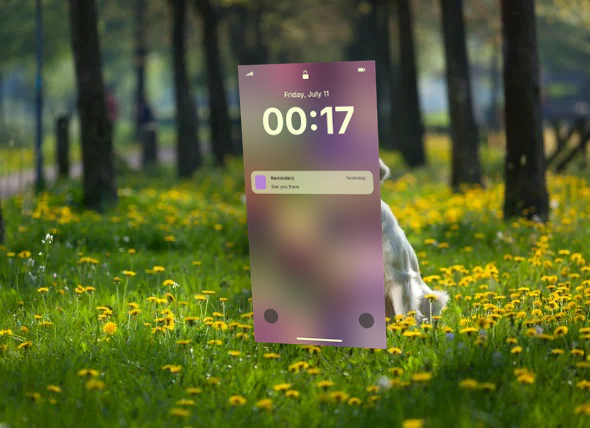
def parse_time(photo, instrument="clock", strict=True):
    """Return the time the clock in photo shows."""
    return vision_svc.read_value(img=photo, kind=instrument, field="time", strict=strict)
0:17
